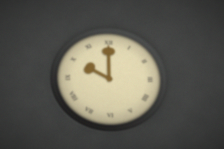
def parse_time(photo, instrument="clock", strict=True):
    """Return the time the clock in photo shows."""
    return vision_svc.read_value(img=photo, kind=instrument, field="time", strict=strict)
10:00
